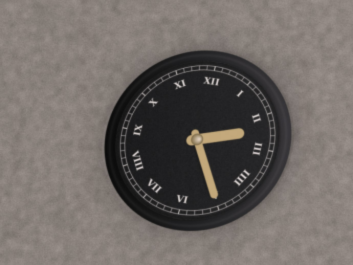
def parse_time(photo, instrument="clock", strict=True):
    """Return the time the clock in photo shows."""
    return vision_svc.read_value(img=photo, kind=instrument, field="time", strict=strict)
2:25
